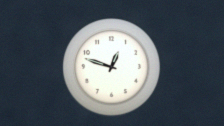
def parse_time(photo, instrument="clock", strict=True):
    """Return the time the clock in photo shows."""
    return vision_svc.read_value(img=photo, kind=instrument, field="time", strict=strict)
12:48
